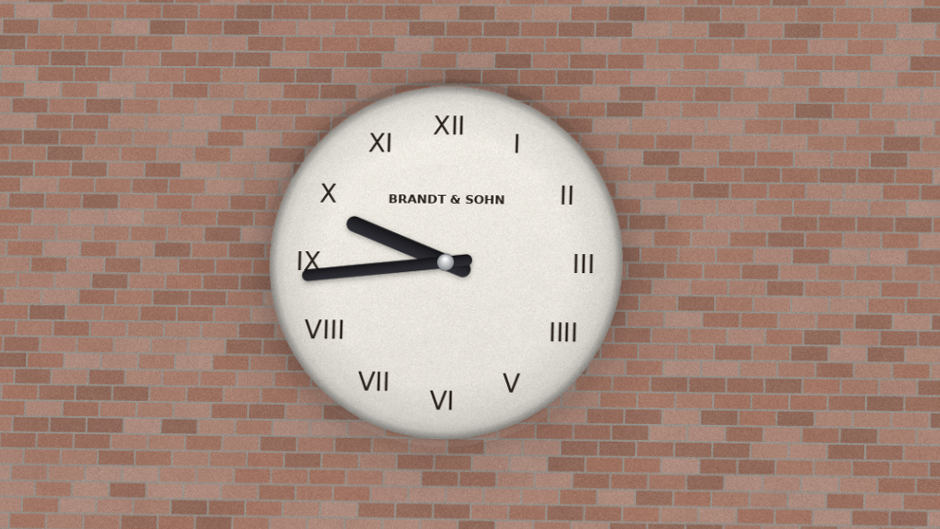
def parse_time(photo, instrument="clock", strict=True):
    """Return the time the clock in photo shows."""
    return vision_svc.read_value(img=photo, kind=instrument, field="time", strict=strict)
9:44
